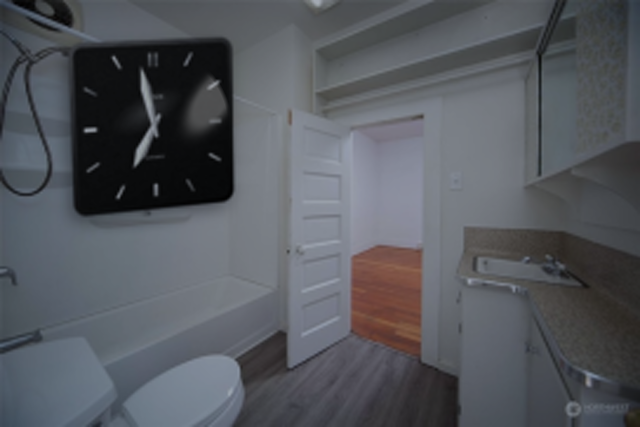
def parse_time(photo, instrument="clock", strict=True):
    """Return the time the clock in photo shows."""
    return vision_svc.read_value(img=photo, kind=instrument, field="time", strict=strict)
6:58
